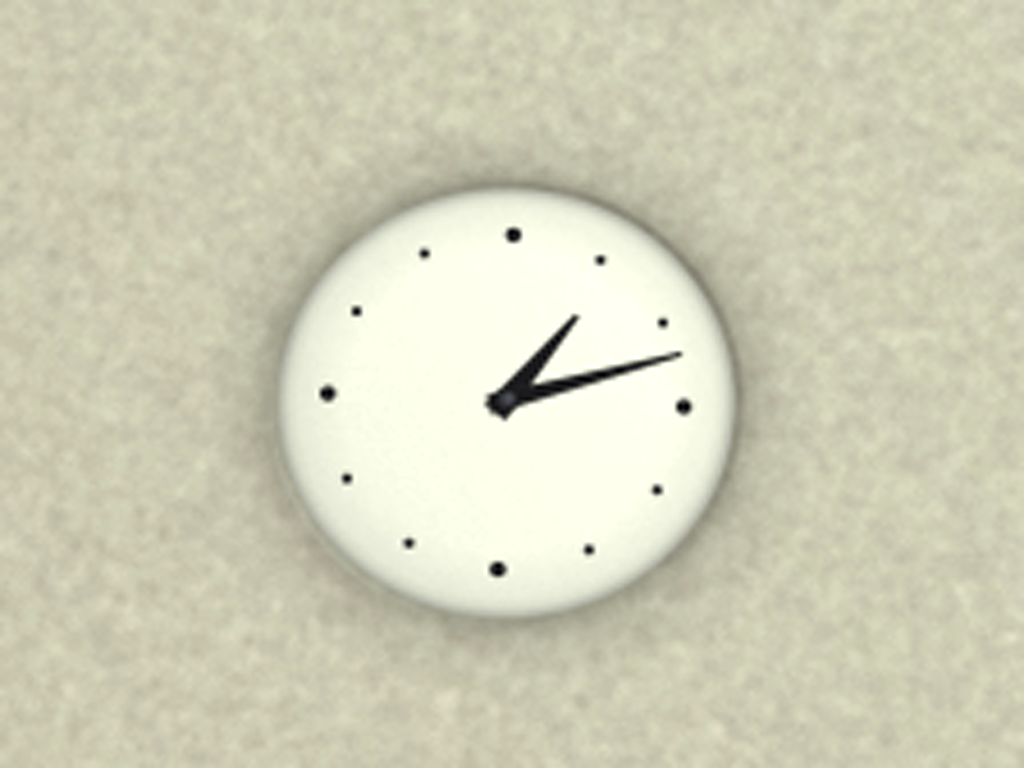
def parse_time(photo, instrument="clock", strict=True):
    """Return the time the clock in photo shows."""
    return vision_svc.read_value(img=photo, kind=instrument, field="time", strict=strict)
1:12
